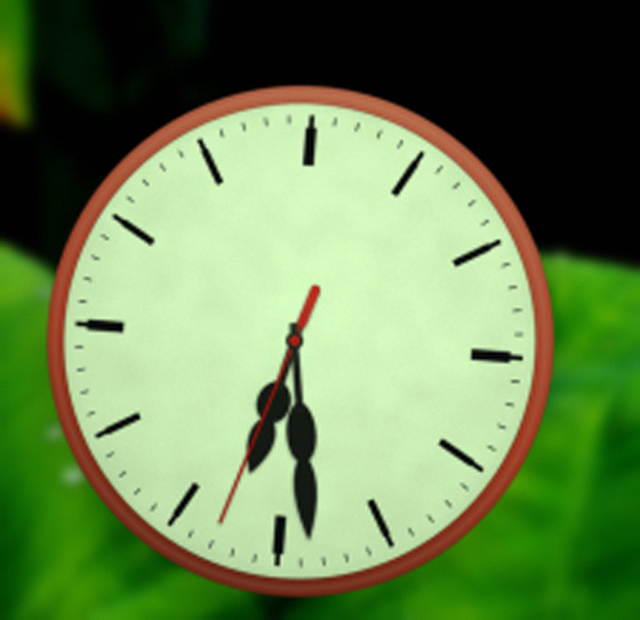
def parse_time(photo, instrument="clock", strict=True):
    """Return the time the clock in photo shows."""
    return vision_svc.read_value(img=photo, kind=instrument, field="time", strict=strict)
6:28:33
